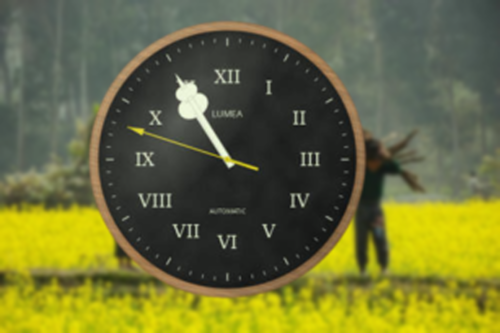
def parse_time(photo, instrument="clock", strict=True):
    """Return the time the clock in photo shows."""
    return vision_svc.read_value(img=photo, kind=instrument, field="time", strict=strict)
10:54:48
